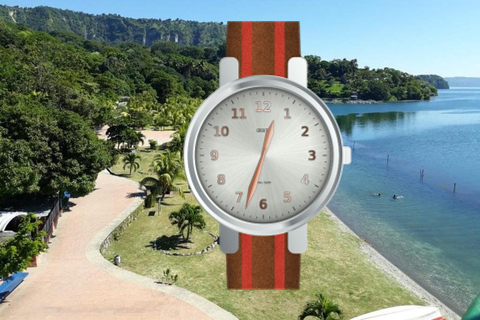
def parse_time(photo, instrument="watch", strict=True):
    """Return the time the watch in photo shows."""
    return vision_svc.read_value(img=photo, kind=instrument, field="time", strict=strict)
12:33
